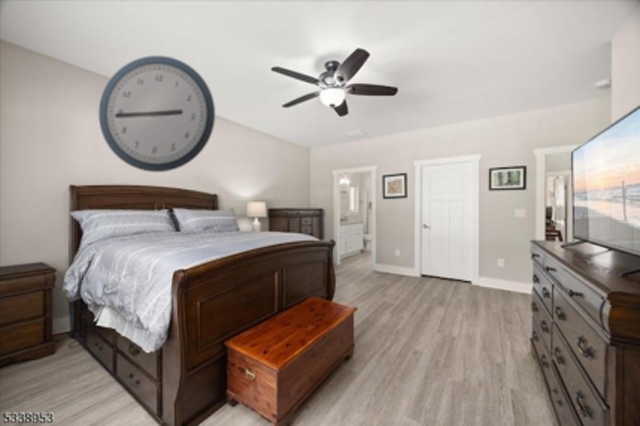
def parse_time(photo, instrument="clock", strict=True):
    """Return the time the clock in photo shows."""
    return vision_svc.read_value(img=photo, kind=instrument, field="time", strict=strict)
2:44
